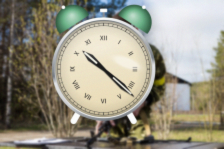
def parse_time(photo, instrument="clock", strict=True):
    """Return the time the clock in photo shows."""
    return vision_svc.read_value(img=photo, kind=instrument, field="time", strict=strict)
10:22
